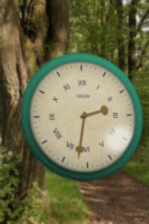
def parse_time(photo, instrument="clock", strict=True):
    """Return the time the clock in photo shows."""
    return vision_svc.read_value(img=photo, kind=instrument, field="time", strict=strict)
2:32
